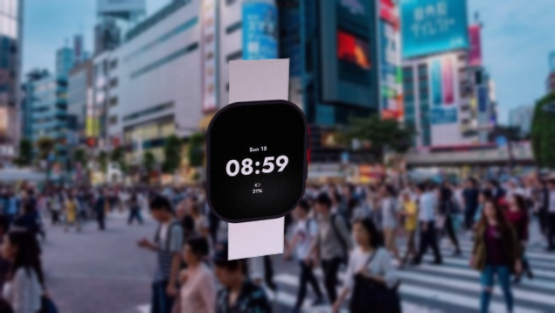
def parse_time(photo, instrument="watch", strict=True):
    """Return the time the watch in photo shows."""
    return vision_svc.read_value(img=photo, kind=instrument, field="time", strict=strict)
8:59
